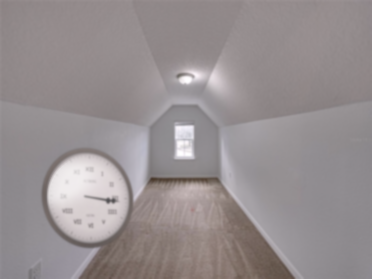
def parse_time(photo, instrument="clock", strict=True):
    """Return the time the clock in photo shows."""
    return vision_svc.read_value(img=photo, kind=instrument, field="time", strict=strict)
3:16
